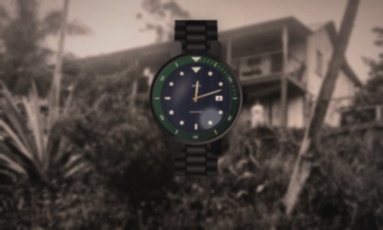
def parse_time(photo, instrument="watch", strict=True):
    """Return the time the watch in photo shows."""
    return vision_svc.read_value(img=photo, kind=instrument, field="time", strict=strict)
12:12
